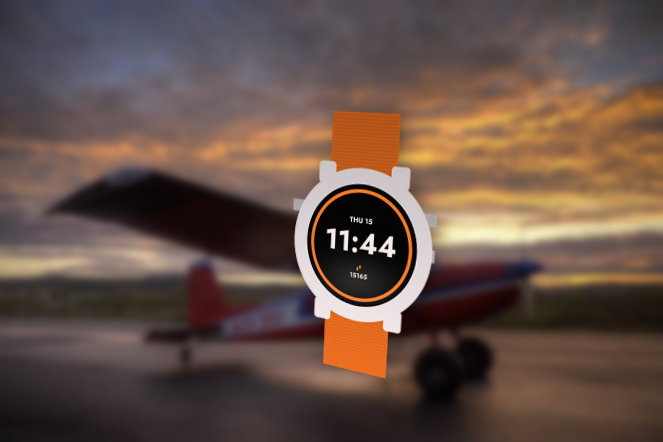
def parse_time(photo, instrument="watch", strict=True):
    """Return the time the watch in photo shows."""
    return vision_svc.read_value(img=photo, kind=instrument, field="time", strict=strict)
11:44
